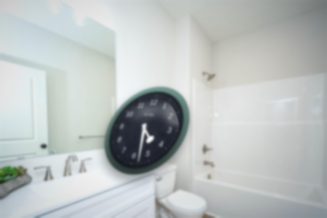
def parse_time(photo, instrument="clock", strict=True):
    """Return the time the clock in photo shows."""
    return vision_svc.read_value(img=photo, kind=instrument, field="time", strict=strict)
4:28
